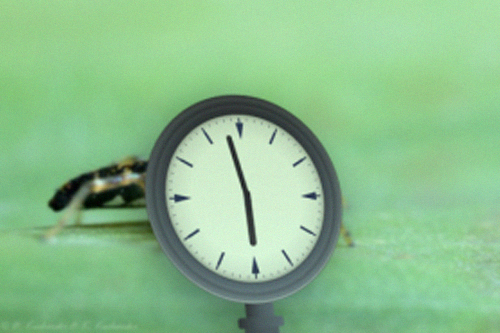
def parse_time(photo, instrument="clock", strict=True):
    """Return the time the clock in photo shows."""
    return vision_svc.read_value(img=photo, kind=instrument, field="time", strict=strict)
5:58
